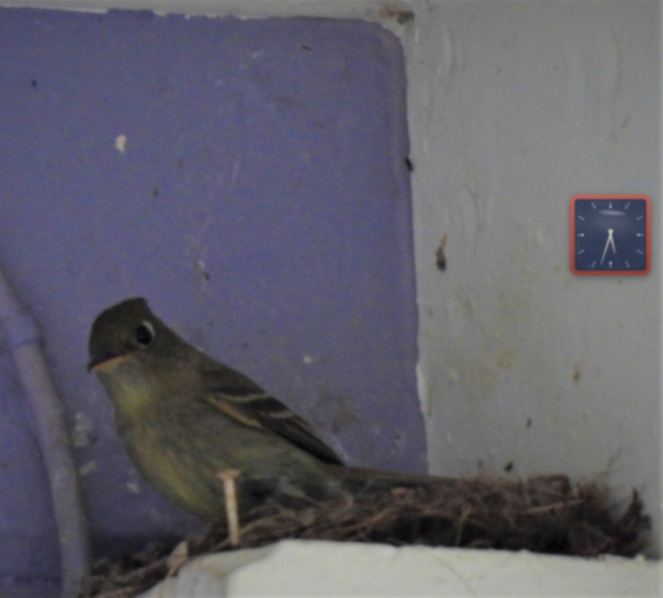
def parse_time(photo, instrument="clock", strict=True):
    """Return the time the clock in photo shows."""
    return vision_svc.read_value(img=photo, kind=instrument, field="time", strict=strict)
5:33
